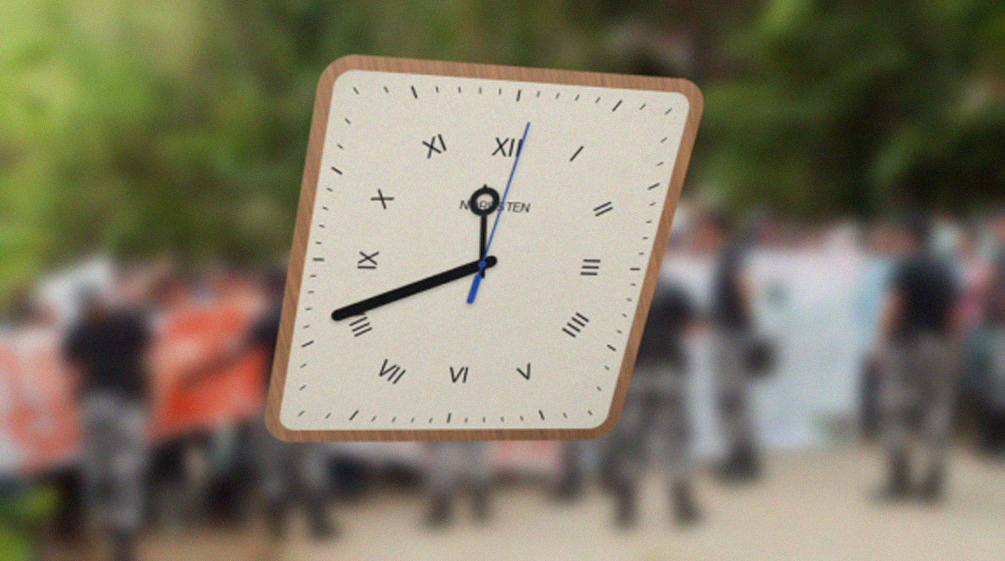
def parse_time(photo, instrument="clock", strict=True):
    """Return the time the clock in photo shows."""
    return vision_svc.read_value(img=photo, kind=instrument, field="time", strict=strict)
11:41:01
